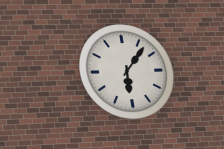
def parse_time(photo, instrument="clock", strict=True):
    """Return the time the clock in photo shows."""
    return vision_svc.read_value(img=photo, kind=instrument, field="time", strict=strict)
6:07
